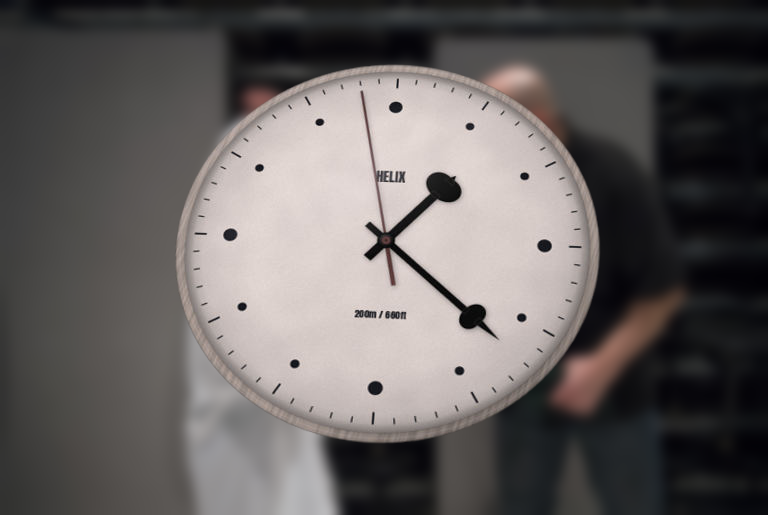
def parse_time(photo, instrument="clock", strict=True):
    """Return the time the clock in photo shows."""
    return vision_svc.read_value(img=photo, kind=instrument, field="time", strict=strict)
1:21:58
